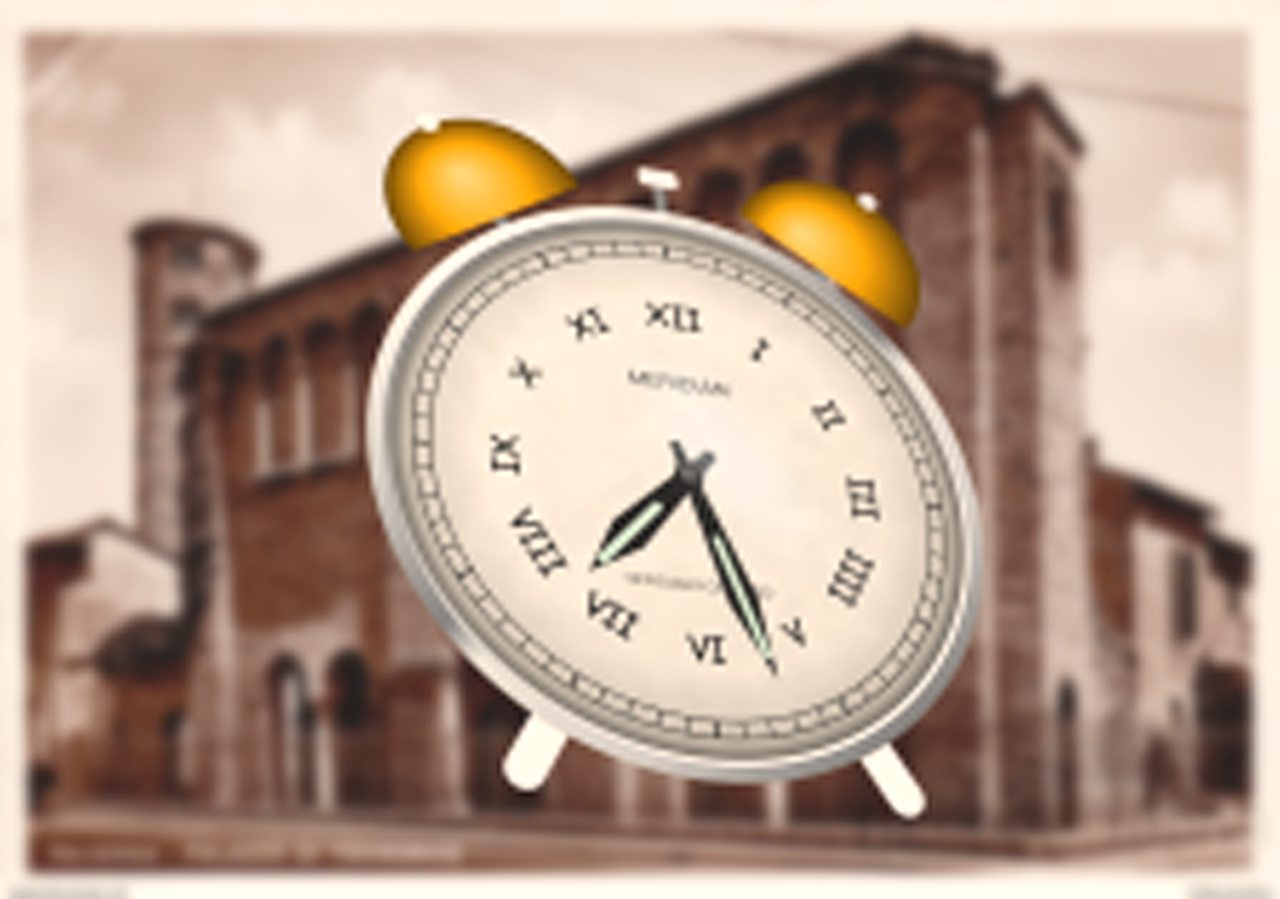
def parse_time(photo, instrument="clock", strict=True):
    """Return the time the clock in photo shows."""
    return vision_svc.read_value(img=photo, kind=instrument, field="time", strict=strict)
7:27
